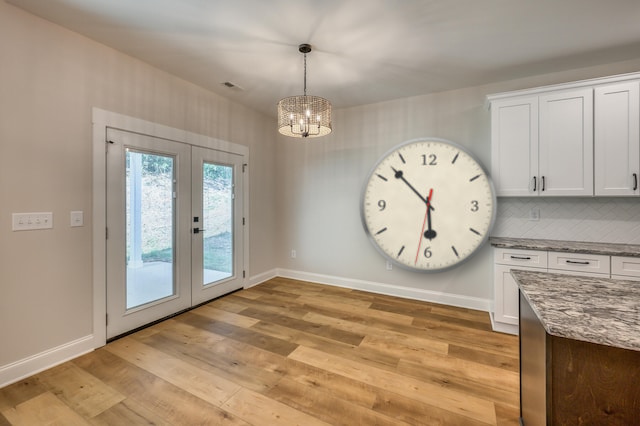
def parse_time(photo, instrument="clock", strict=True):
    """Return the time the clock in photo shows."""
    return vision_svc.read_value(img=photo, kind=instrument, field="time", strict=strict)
5:52:32
